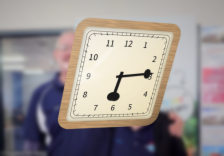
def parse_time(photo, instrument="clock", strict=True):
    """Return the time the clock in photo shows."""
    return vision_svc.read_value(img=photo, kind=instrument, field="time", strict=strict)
6:14
